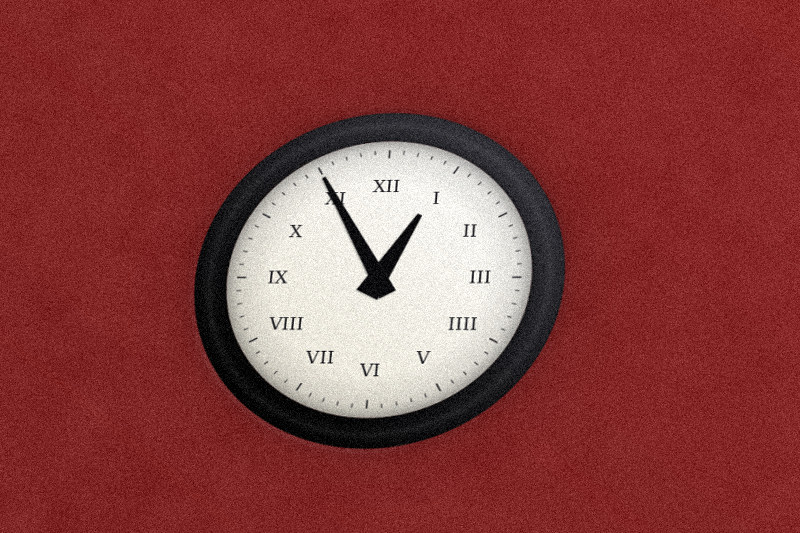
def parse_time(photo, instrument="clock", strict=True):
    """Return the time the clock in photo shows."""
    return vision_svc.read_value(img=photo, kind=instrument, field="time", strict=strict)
12:55
